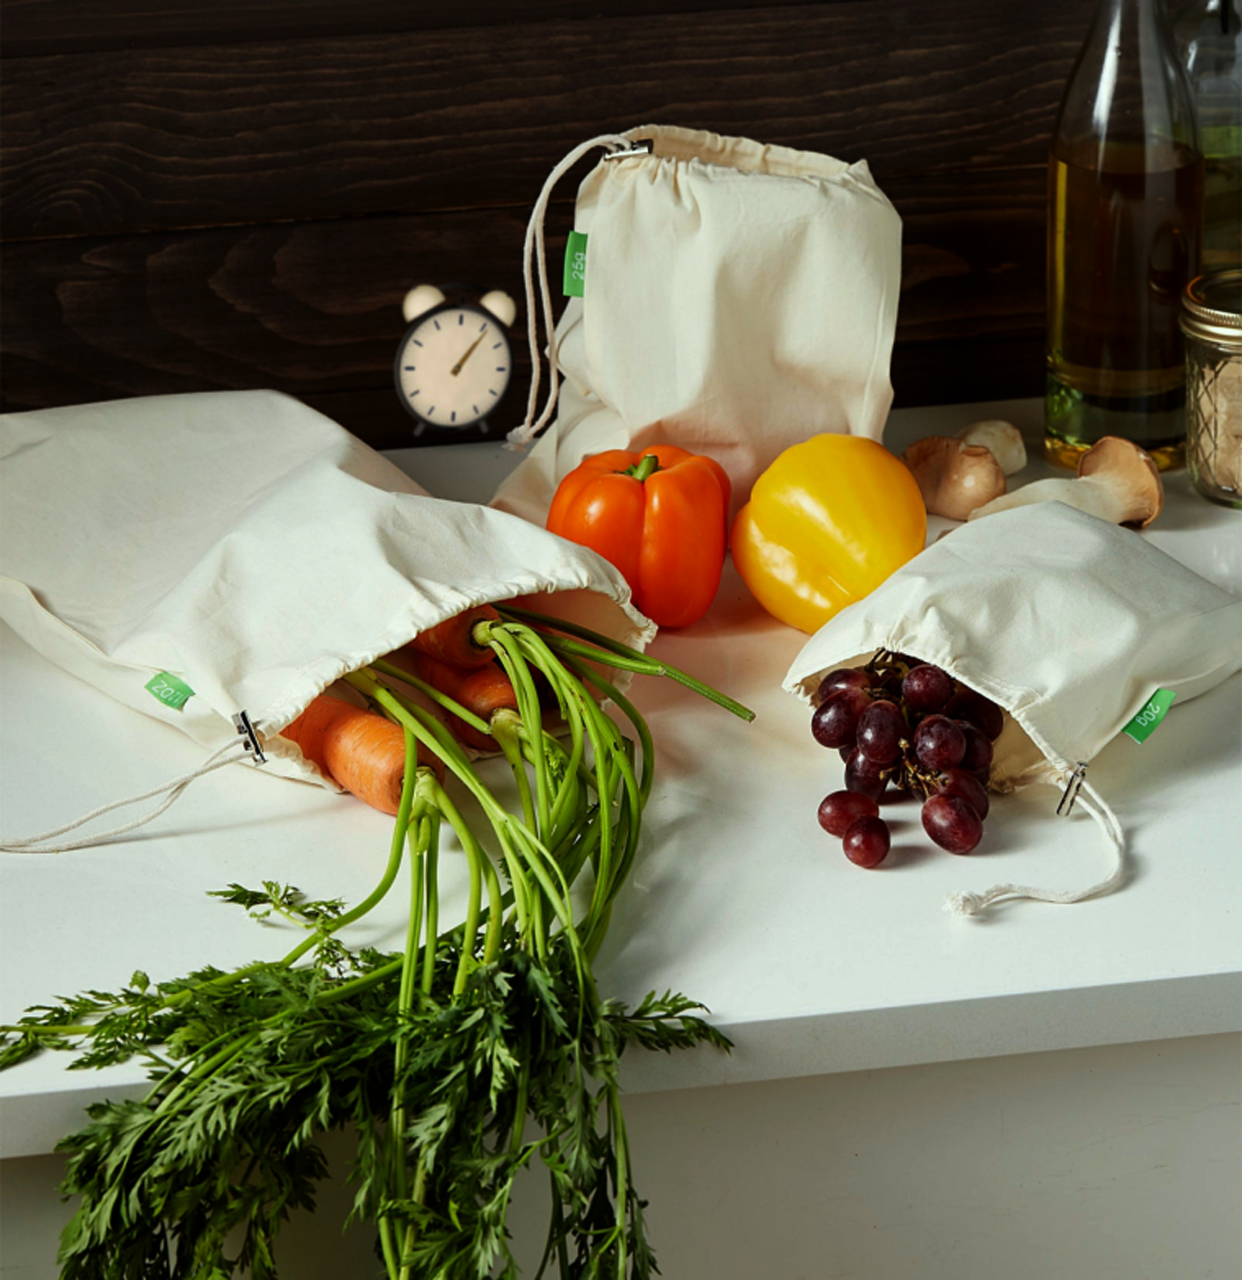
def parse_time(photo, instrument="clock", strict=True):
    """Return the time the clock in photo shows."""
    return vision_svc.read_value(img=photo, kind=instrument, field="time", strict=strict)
1:06
